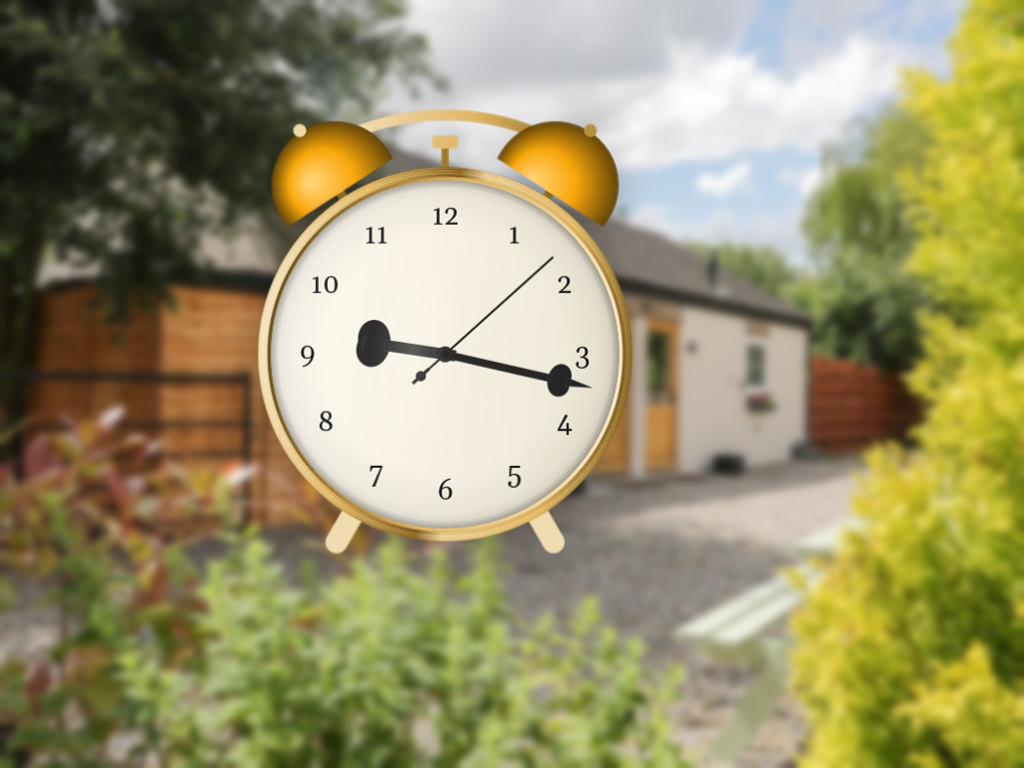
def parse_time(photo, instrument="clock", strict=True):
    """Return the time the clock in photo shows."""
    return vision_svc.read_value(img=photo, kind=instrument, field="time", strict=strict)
9:17:08
